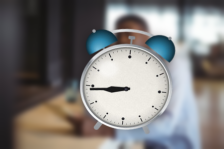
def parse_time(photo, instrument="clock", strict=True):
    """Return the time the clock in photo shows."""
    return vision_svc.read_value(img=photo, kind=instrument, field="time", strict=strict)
8:44
